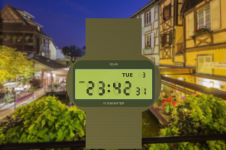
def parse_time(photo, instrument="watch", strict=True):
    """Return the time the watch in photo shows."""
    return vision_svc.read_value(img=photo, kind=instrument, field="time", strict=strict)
23:42:31
